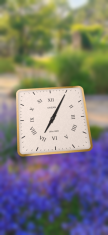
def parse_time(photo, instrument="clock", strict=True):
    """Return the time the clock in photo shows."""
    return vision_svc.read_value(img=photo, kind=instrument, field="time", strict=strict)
7:05
